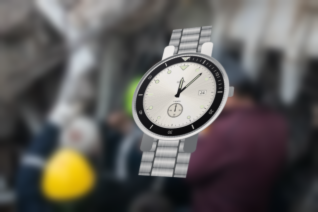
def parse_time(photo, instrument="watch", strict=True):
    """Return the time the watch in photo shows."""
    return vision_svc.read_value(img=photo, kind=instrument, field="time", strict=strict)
12:07
